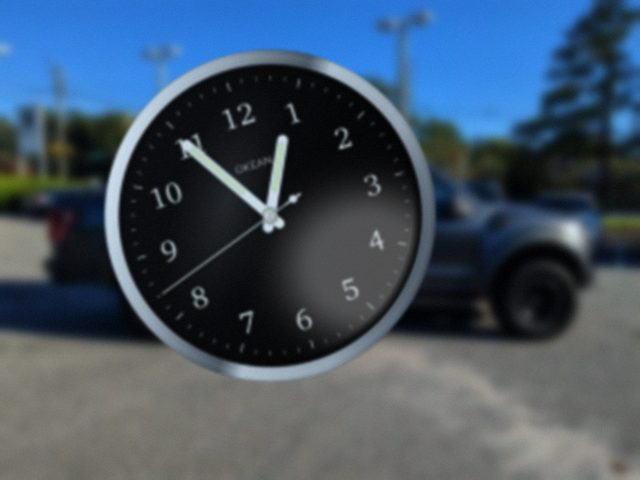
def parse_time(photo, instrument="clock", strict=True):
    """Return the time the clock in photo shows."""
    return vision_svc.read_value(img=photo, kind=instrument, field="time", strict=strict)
12:54:42
